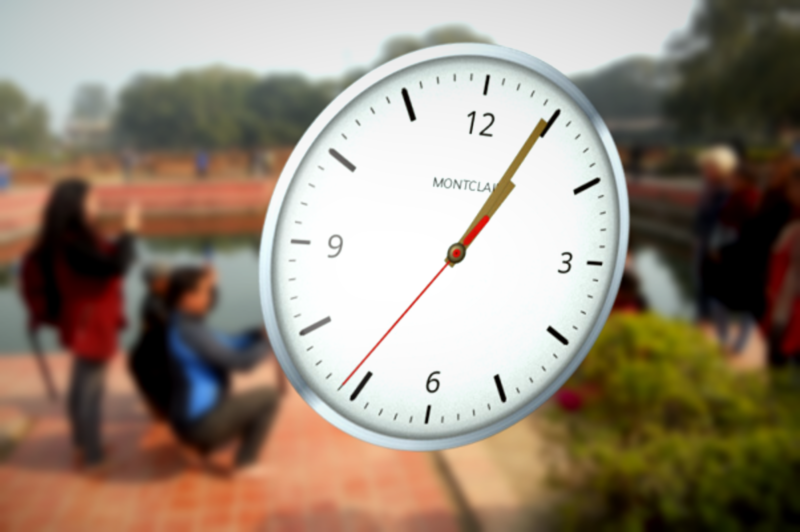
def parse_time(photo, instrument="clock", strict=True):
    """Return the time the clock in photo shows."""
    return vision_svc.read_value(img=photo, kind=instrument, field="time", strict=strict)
1:04:36
